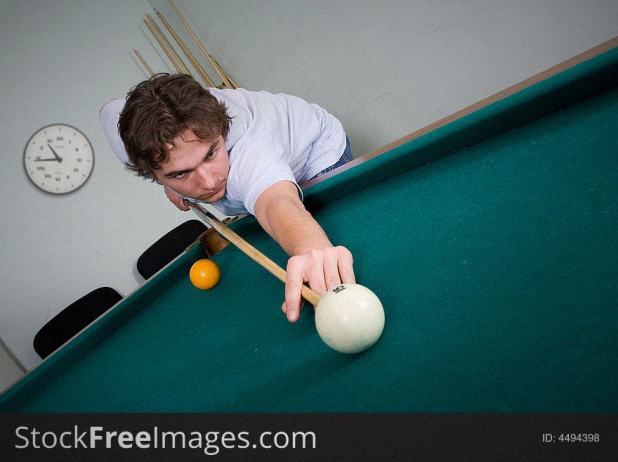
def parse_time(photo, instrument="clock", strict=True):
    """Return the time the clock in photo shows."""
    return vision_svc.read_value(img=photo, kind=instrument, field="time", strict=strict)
10:44
